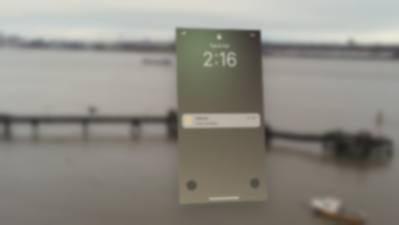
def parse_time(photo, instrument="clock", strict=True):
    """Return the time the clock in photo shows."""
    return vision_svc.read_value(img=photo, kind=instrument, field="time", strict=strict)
2:16
